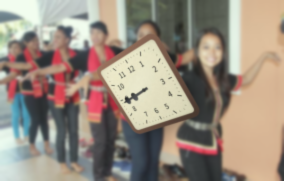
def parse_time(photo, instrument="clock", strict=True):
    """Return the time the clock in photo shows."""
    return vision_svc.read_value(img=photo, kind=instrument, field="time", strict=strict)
8:44
